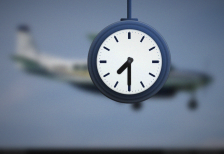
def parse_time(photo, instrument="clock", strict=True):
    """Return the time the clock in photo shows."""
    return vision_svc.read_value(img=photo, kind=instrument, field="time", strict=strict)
7:30
